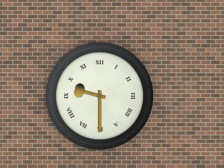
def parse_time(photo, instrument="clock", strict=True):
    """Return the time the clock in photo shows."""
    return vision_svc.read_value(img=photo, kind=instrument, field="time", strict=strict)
9:30
